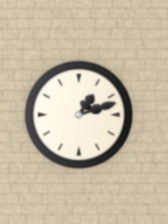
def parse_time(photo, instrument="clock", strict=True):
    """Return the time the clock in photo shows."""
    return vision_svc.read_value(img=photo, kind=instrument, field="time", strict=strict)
1:12
